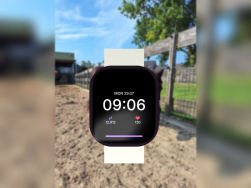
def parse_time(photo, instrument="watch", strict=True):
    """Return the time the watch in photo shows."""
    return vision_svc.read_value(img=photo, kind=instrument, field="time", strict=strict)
9:06
